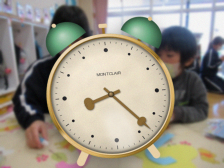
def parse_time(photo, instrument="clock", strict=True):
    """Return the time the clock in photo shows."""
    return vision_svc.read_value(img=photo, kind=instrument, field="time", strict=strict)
8:23
